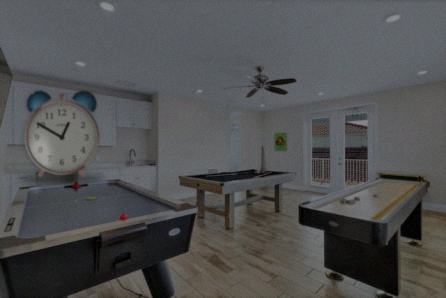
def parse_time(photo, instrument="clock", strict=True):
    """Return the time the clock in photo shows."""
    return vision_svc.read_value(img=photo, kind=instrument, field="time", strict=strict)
12:50
